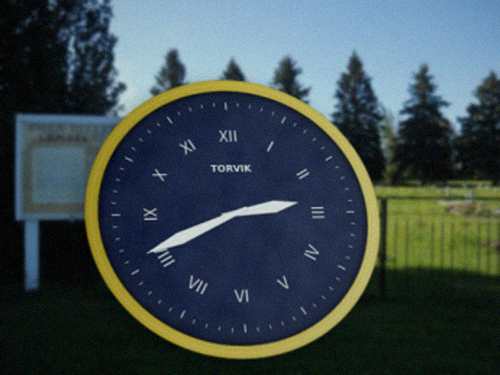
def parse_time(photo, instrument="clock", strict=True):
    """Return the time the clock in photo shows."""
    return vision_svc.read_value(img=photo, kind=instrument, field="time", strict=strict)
2:41
